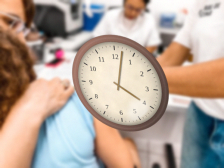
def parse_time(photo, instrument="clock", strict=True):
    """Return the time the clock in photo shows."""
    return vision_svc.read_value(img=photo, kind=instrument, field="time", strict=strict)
4:02
